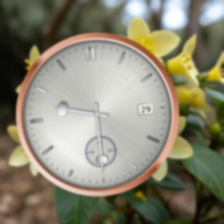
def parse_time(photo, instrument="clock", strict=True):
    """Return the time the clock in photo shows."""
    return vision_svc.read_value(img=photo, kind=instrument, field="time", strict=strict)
9:30
